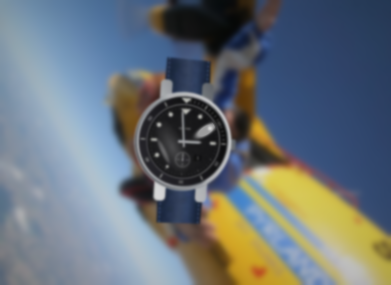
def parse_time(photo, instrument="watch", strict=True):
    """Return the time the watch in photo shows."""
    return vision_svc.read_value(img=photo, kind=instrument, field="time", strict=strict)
2:59
